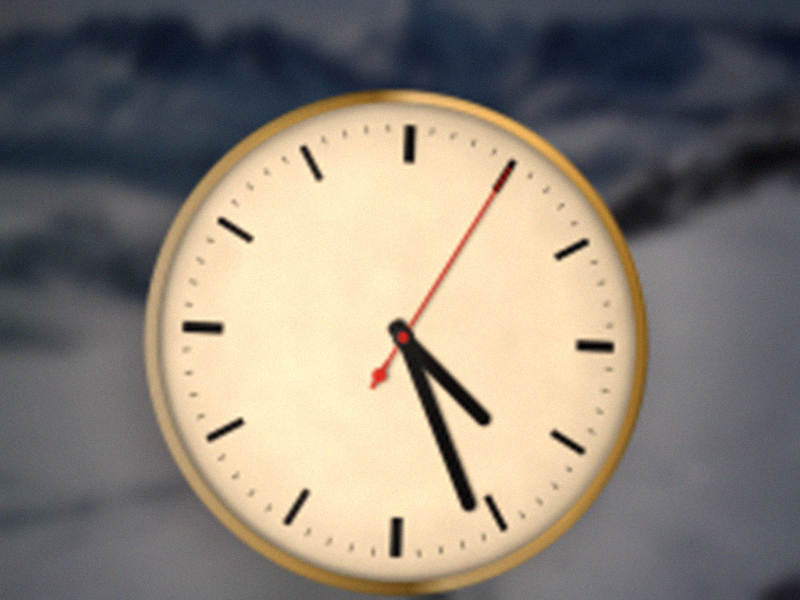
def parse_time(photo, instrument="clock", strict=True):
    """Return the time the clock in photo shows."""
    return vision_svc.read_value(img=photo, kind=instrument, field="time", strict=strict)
4:26:05
